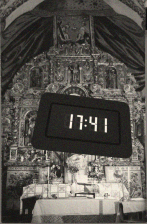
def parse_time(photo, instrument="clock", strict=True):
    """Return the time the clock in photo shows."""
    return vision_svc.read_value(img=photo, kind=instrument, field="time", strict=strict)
17:41
